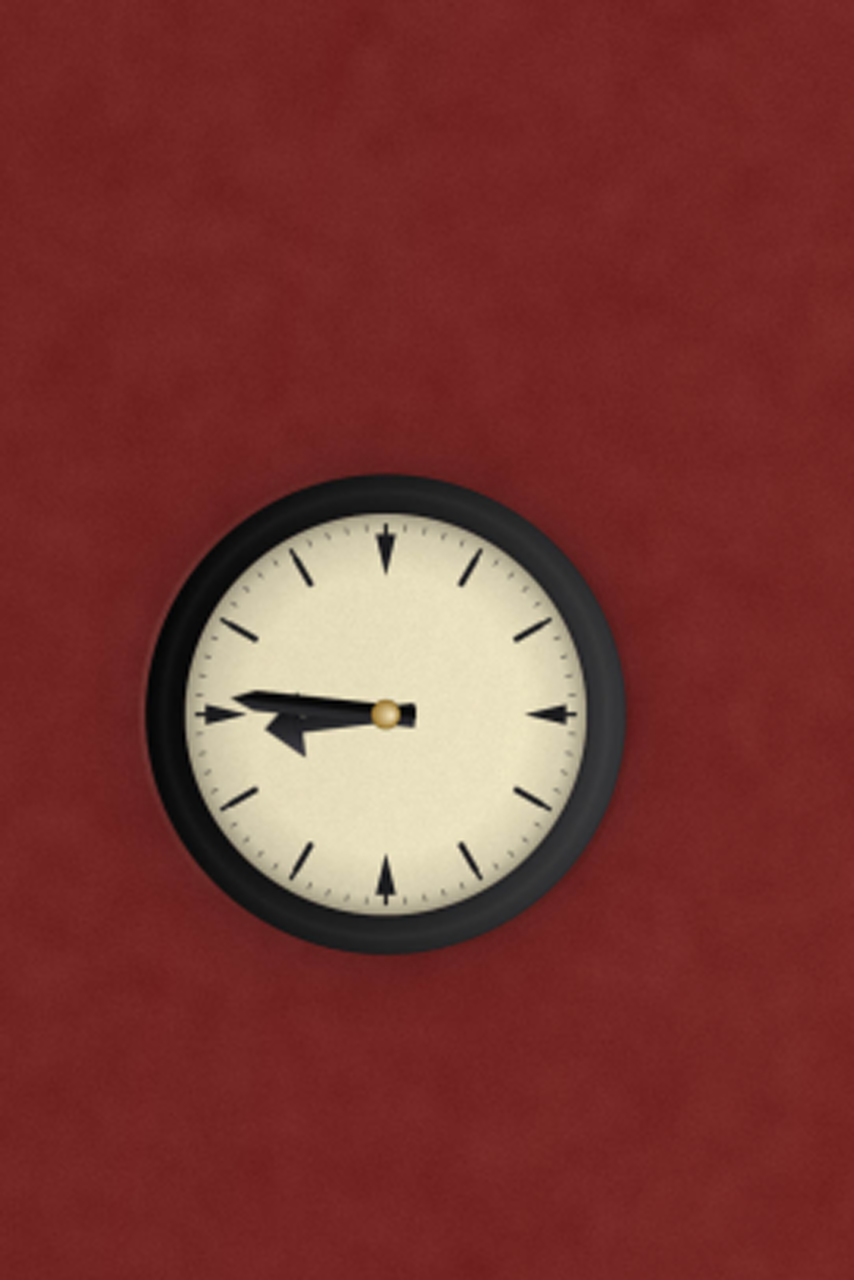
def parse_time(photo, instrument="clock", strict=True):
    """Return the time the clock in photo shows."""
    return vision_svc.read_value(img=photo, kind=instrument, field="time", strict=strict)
8:46
